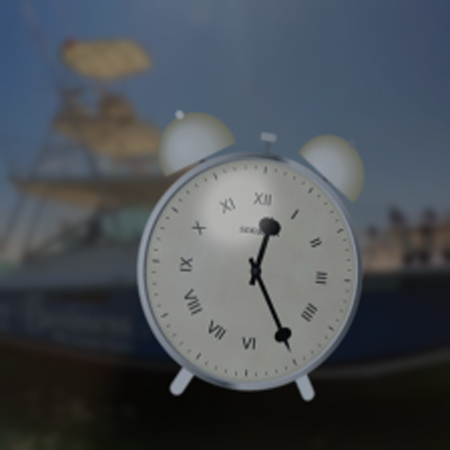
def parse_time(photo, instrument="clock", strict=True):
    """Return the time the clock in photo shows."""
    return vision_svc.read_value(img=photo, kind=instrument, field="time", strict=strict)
12:25
